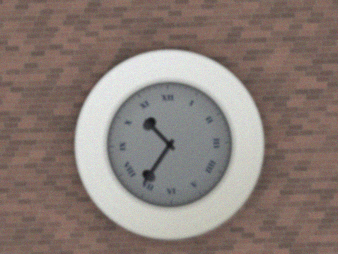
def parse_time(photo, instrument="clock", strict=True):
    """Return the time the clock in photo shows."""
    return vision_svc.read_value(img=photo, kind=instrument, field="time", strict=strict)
10:36
